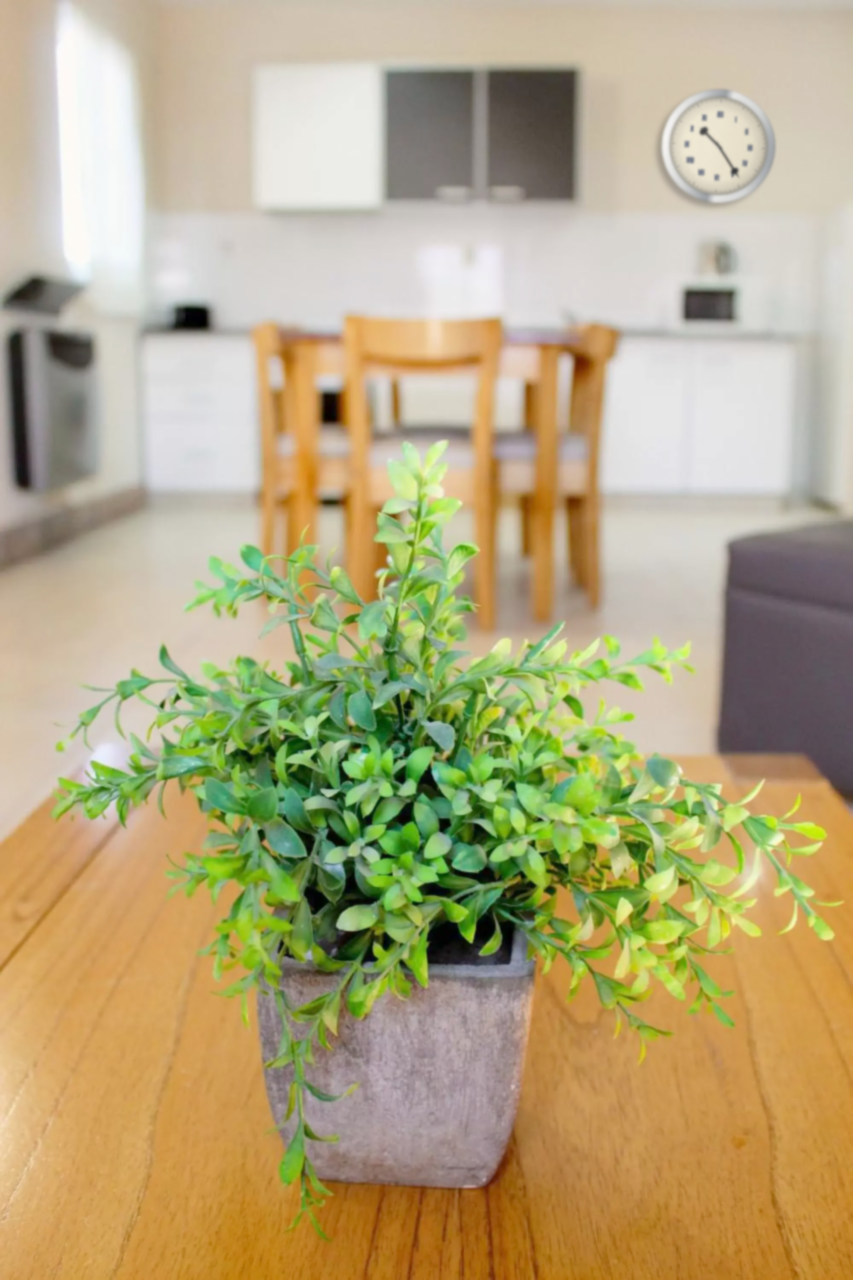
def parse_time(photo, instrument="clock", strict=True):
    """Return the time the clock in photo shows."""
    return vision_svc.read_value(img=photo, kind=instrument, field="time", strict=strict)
10:24
